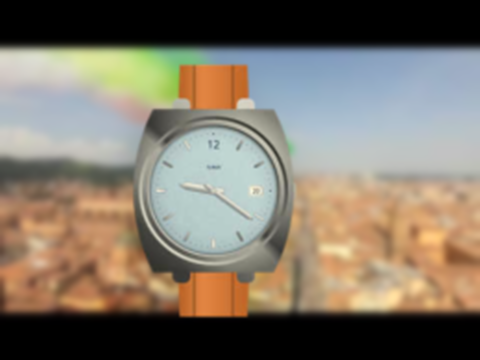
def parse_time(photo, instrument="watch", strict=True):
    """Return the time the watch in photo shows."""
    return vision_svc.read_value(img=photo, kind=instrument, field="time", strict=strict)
9:21
